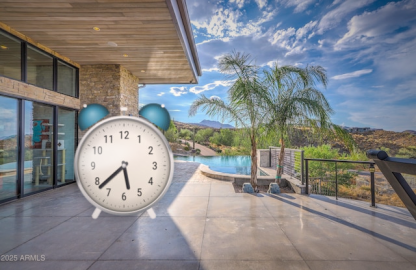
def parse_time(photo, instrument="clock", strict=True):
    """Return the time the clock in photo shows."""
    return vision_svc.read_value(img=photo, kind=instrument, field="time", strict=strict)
5:38
